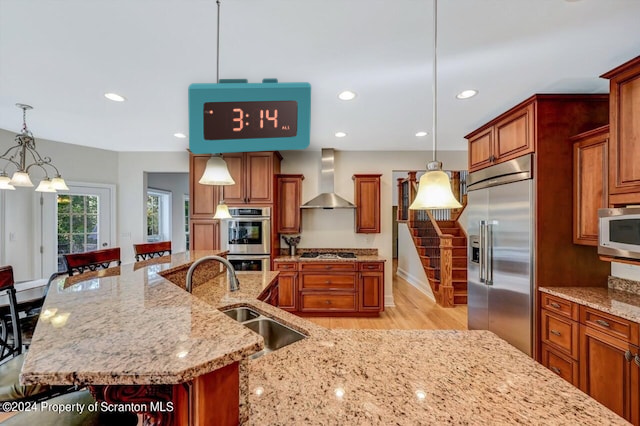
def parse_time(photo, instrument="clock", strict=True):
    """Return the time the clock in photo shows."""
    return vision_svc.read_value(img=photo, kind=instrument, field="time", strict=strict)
3:14
